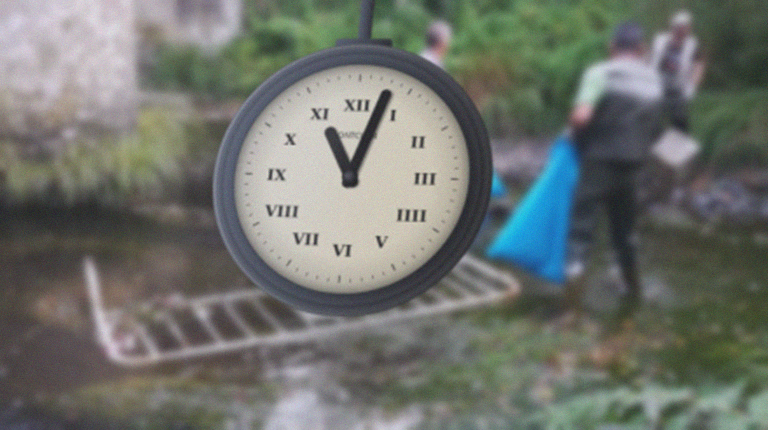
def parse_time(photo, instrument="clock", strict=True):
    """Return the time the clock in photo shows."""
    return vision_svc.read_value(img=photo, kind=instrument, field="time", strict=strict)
11:03
